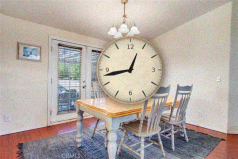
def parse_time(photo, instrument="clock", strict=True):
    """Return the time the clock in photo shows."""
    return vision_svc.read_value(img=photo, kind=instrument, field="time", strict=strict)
12:43
